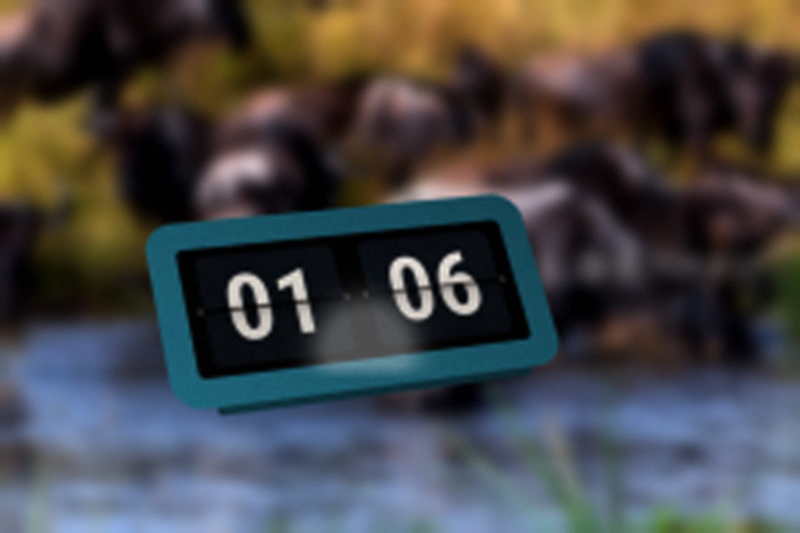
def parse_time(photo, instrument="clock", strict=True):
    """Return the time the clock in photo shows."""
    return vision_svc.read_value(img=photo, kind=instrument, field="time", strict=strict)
1:06
